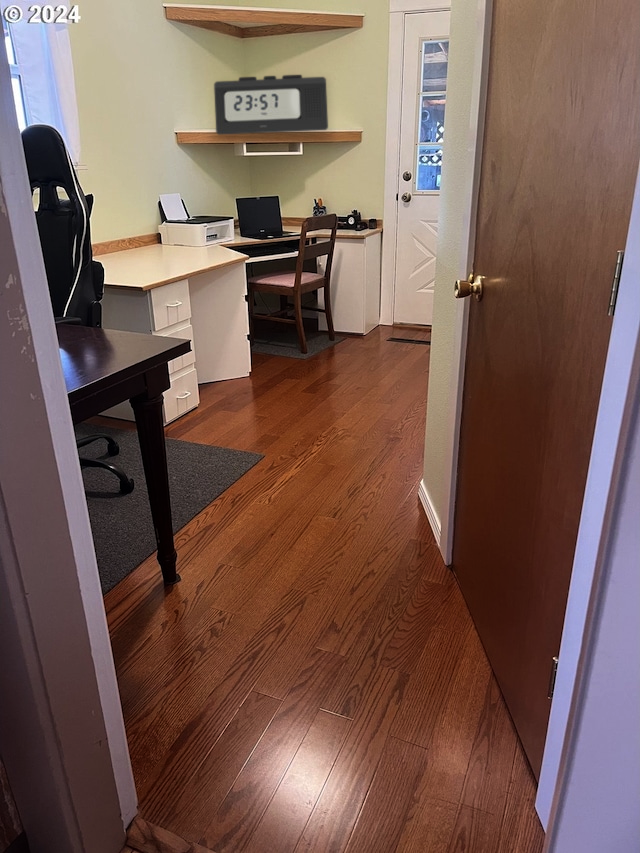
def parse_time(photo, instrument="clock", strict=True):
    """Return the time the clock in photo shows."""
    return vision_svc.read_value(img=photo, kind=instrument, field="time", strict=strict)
23:57
